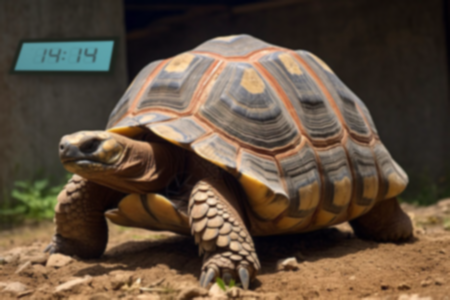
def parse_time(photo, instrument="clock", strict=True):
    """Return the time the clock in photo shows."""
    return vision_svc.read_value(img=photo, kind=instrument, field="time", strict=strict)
14:14
